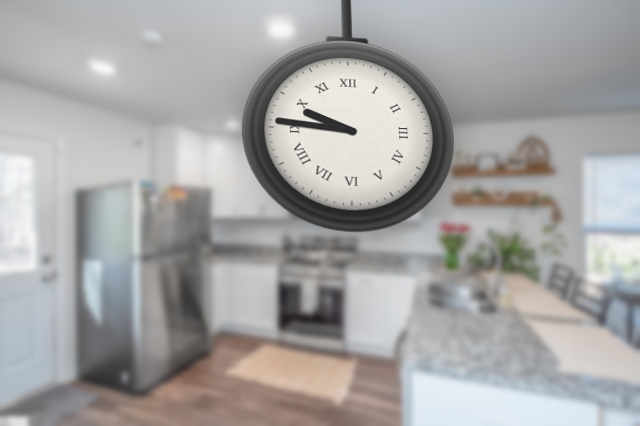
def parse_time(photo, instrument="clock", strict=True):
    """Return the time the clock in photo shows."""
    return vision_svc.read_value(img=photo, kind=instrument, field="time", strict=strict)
9:46
